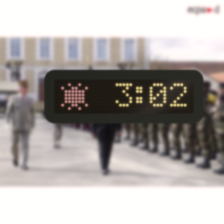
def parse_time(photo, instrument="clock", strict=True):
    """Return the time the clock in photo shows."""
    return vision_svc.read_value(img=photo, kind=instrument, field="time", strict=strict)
3:02
